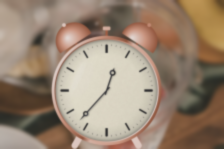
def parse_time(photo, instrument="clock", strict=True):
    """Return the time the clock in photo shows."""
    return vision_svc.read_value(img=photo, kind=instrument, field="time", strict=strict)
12:37
